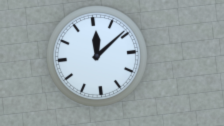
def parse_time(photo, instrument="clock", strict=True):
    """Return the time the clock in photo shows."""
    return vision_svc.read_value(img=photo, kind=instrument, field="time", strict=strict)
12:09
